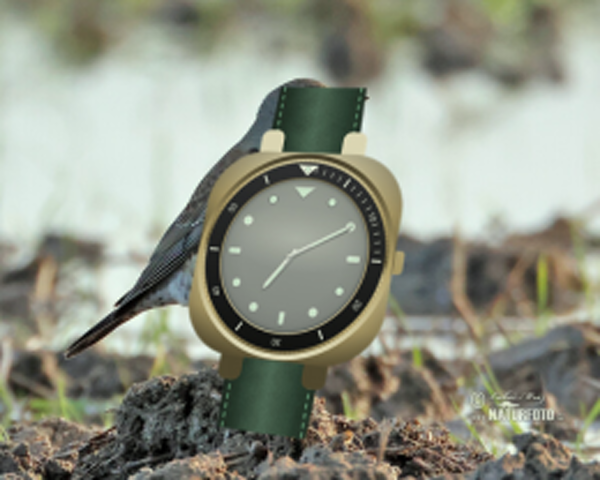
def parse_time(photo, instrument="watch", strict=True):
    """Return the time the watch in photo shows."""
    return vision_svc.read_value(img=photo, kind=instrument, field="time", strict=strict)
7:10
